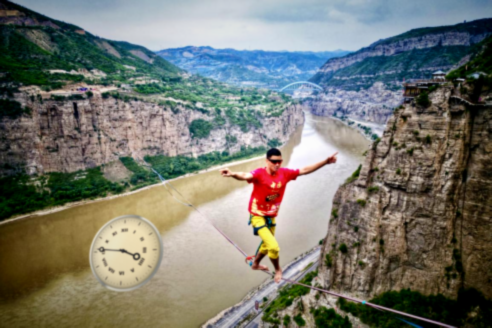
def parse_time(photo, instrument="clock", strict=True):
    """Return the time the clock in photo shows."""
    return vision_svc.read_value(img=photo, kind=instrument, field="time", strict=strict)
3:46
